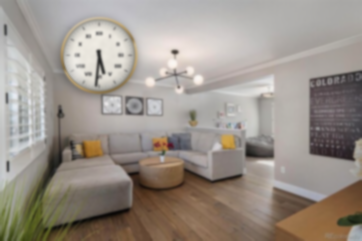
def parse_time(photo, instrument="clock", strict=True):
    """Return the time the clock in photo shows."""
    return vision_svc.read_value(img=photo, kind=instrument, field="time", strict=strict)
5:31
